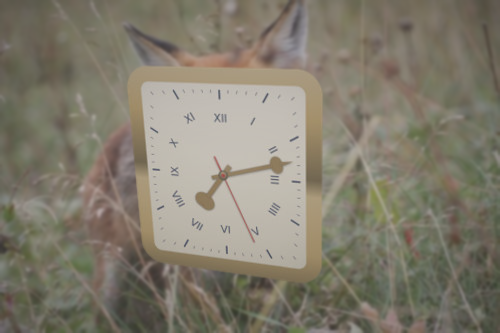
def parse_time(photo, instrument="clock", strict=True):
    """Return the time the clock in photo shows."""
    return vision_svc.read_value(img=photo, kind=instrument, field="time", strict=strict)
7:12:26
